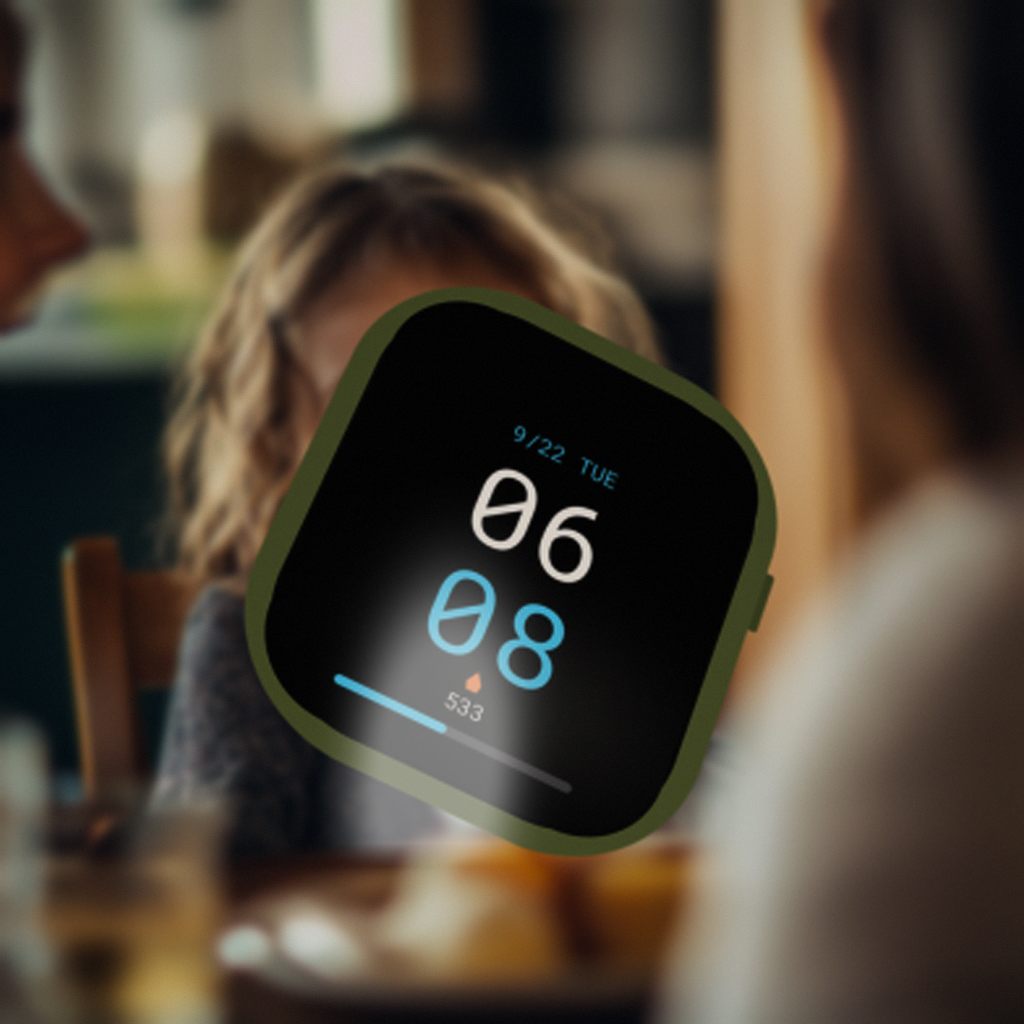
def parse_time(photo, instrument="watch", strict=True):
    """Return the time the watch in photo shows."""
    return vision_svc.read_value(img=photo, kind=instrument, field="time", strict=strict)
6:08
